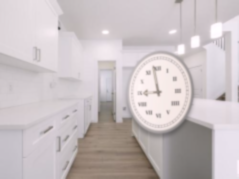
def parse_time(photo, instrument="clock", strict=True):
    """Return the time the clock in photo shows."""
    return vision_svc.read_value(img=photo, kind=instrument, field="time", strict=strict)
8:58
